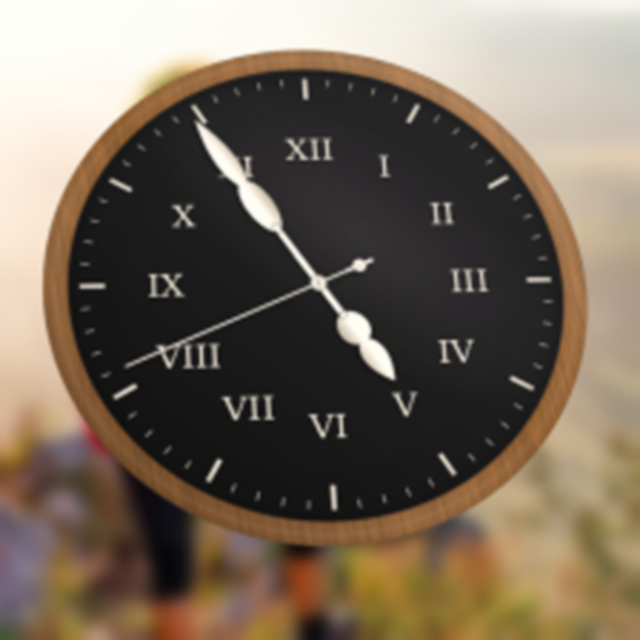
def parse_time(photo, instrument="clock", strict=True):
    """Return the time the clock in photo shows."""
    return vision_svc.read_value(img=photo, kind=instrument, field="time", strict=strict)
4:54:41
